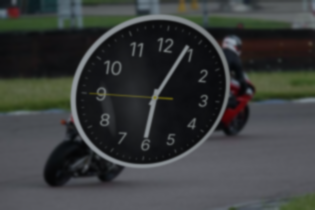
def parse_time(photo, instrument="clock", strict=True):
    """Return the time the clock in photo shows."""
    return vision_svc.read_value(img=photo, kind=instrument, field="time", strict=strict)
6:03:45
